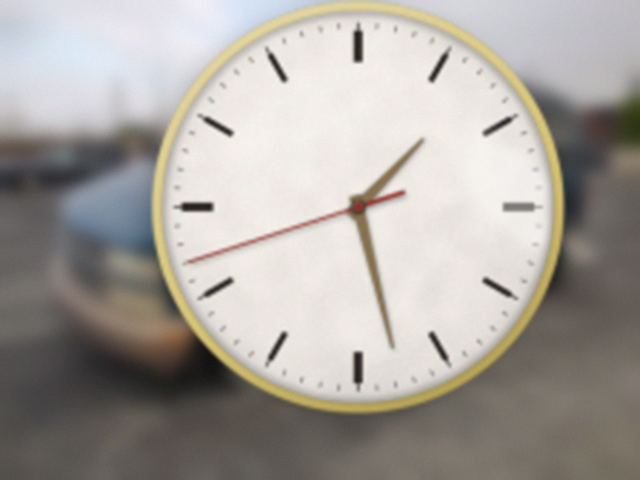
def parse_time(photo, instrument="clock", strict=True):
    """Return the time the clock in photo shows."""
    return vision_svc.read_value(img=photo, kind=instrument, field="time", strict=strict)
1:27:42
